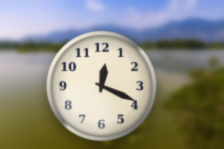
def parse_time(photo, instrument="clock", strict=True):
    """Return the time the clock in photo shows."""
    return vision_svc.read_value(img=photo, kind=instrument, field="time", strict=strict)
12:19
